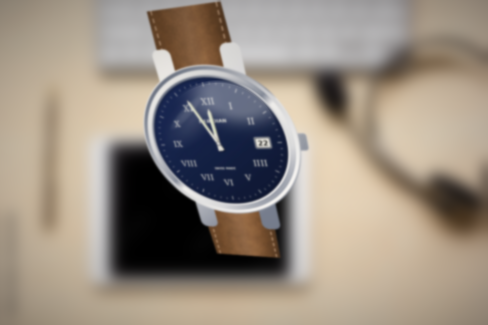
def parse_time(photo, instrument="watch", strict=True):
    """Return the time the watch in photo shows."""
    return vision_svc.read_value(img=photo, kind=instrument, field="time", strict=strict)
11:56
